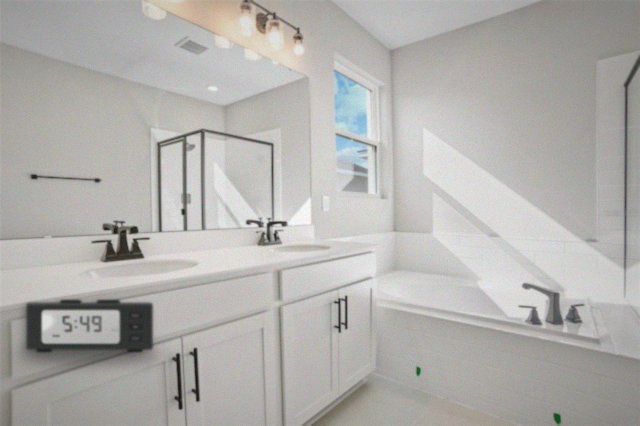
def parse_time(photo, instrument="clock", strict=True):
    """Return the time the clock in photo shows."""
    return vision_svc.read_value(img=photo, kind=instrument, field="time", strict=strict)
5:49
